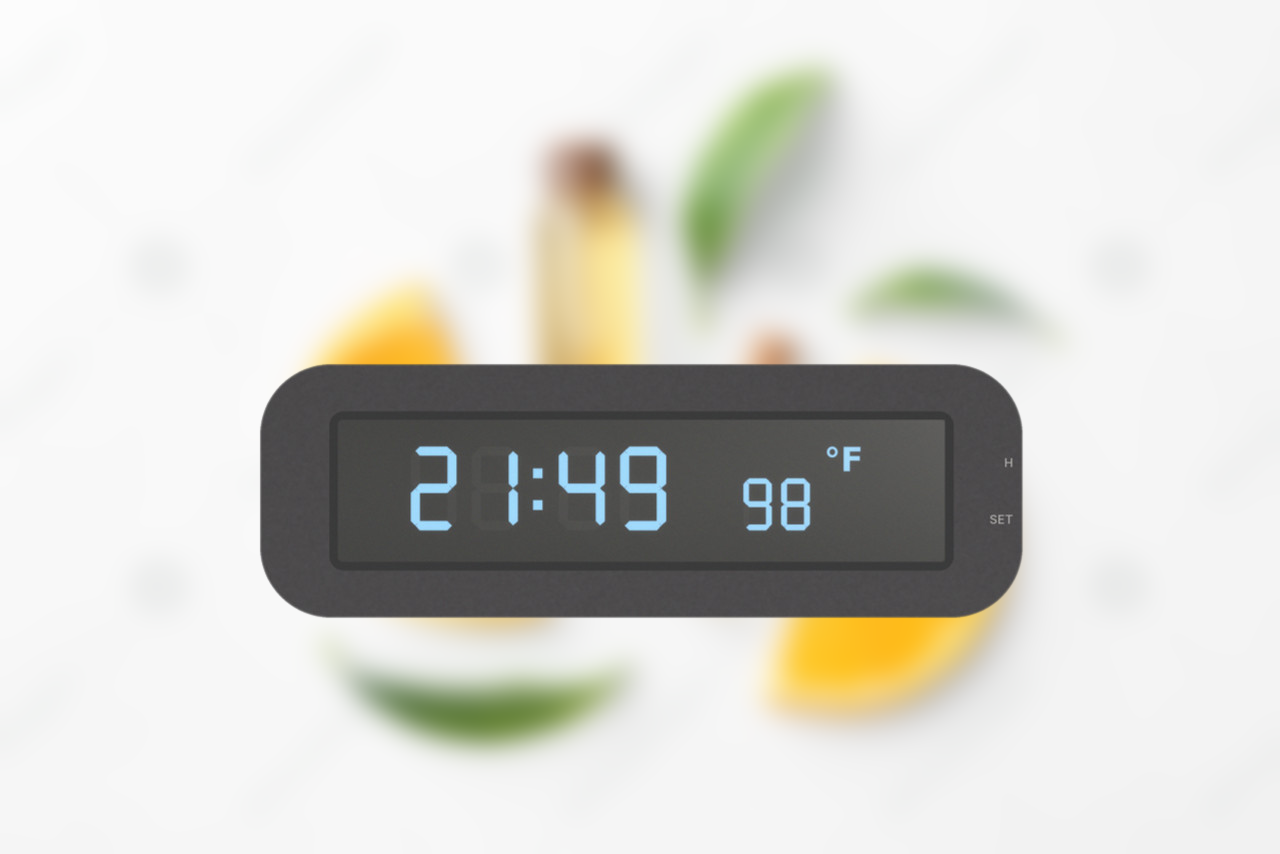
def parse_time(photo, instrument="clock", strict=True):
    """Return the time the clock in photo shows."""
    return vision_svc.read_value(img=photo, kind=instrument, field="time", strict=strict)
21:49
